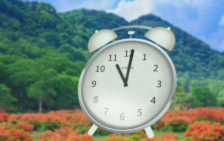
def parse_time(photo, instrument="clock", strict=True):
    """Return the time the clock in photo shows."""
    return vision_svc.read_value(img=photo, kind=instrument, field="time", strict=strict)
11:01
